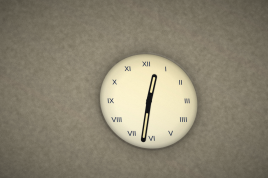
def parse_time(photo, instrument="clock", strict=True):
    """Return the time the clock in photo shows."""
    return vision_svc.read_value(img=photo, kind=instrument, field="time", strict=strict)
12:32
